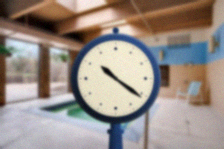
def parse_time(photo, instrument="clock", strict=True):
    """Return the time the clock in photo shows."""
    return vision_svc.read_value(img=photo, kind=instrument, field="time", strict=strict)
10:21
